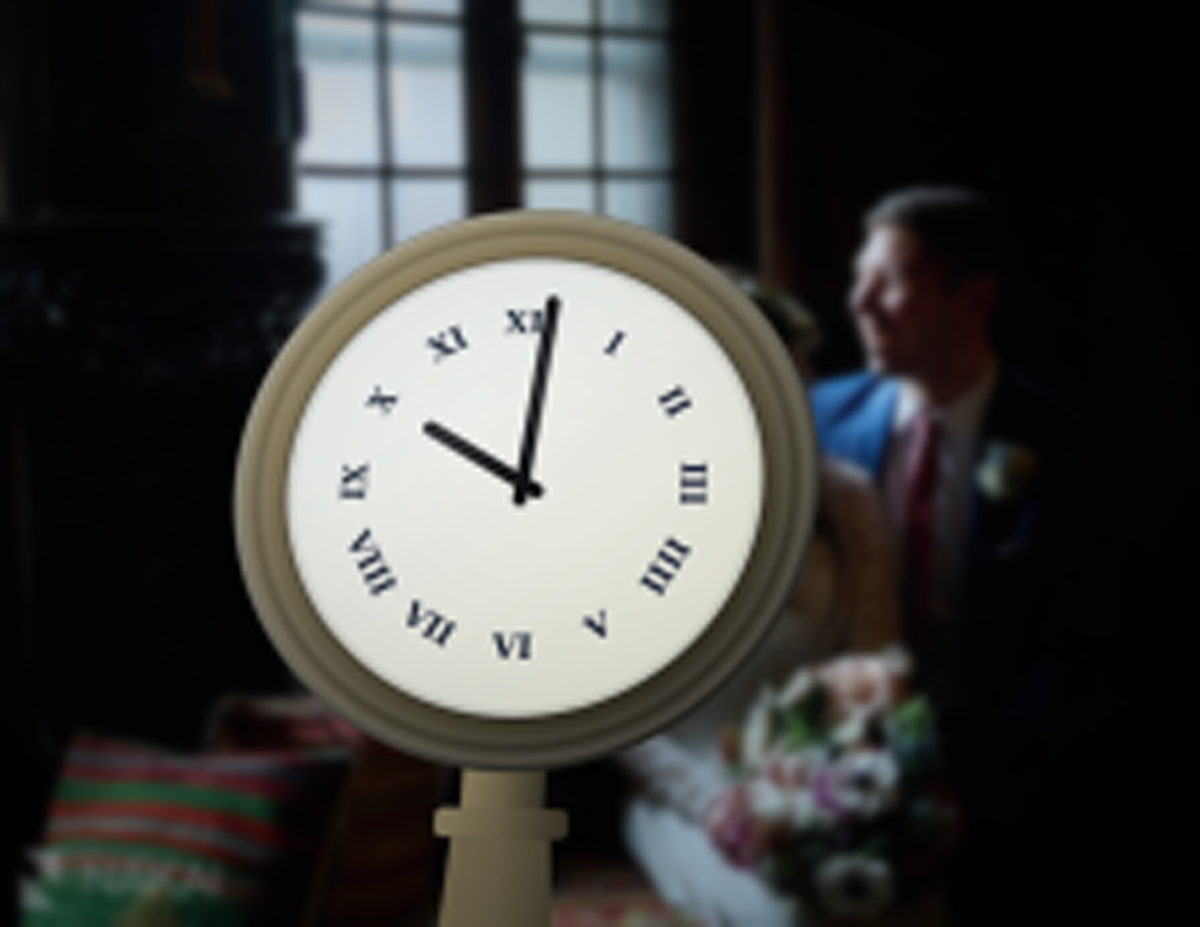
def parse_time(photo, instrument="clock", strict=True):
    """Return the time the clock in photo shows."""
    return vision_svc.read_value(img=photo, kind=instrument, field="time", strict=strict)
10:01
